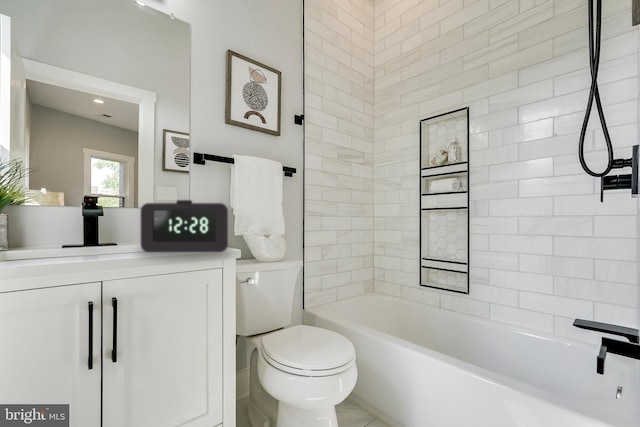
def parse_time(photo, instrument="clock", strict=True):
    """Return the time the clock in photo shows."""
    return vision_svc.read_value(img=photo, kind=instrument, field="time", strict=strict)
12:28
